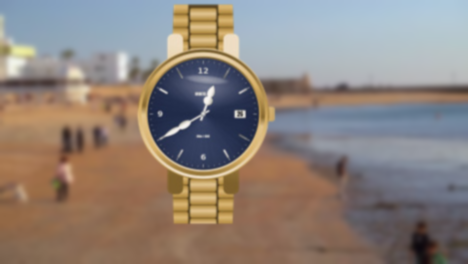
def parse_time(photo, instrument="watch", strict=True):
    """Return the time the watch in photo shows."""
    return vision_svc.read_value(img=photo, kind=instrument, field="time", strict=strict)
12:40
